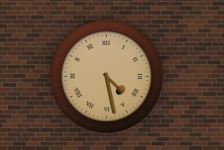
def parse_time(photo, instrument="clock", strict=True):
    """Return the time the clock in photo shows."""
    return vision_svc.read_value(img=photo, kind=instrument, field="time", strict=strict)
4:28
